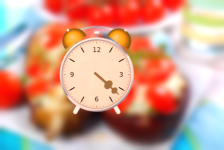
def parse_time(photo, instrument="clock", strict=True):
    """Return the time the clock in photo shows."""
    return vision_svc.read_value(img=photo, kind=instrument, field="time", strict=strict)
4:22
